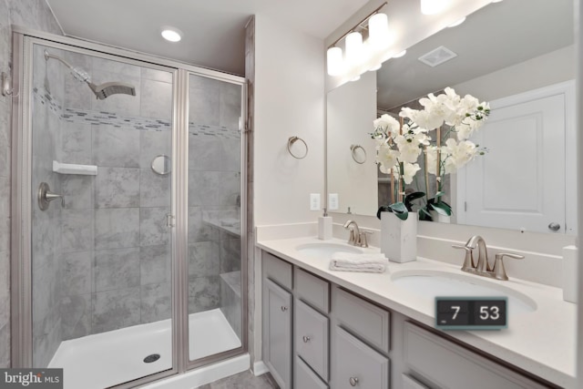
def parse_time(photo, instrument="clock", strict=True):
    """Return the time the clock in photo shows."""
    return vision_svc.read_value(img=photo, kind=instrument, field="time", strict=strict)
7:53
